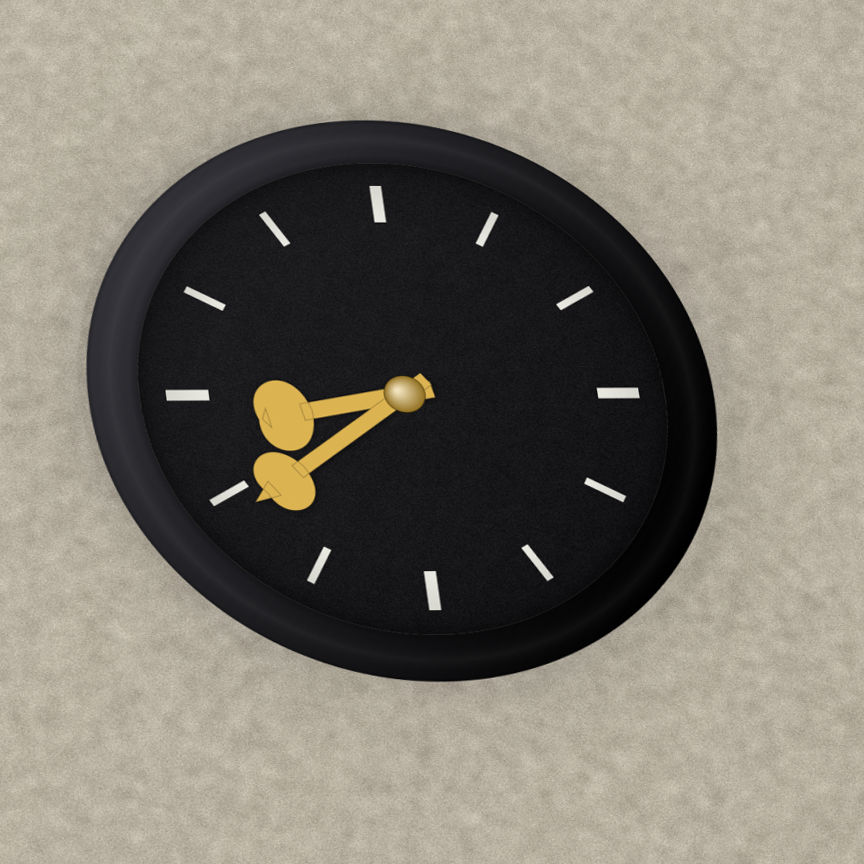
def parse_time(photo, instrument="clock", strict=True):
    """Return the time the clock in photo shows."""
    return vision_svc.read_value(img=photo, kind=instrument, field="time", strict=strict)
8:39
